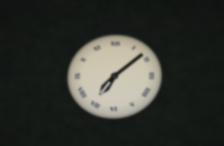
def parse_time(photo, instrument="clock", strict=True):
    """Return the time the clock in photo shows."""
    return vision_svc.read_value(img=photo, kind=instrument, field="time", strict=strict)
7:08
